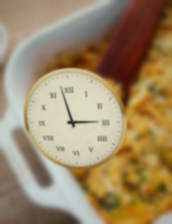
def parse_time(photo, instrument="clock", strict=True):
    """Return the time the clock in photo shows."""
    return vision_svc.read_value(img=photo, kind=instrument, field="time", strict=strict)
2:58
